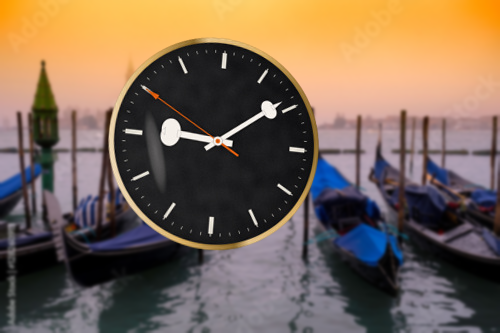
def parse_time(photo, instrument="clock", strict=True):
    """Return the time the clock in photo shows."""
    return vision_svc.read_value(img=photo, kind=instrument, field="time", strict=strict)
9:08:50
